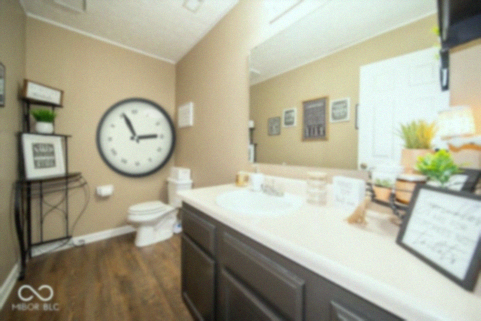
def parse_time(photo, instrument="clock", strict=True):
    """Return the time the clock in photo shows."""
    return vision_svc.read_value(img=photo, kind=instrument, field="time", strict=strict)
2:56
